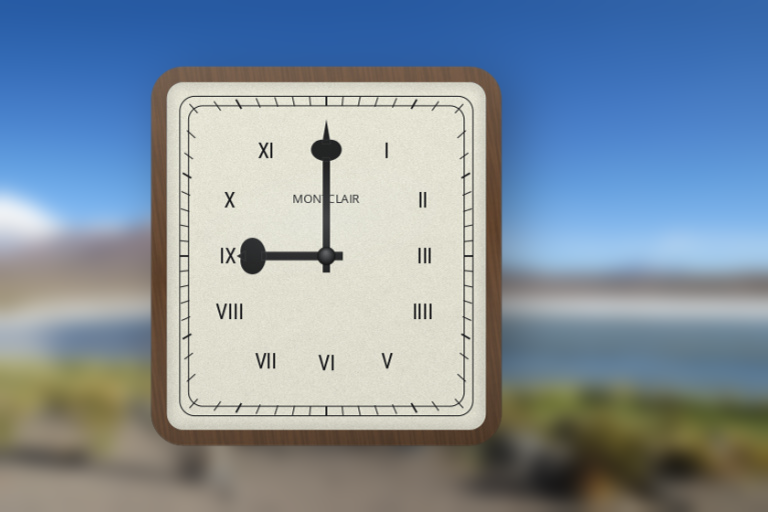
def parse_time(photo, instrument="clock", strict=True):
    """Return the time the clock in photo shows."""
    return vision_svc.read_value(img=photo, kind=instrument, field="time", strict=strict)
9:00
